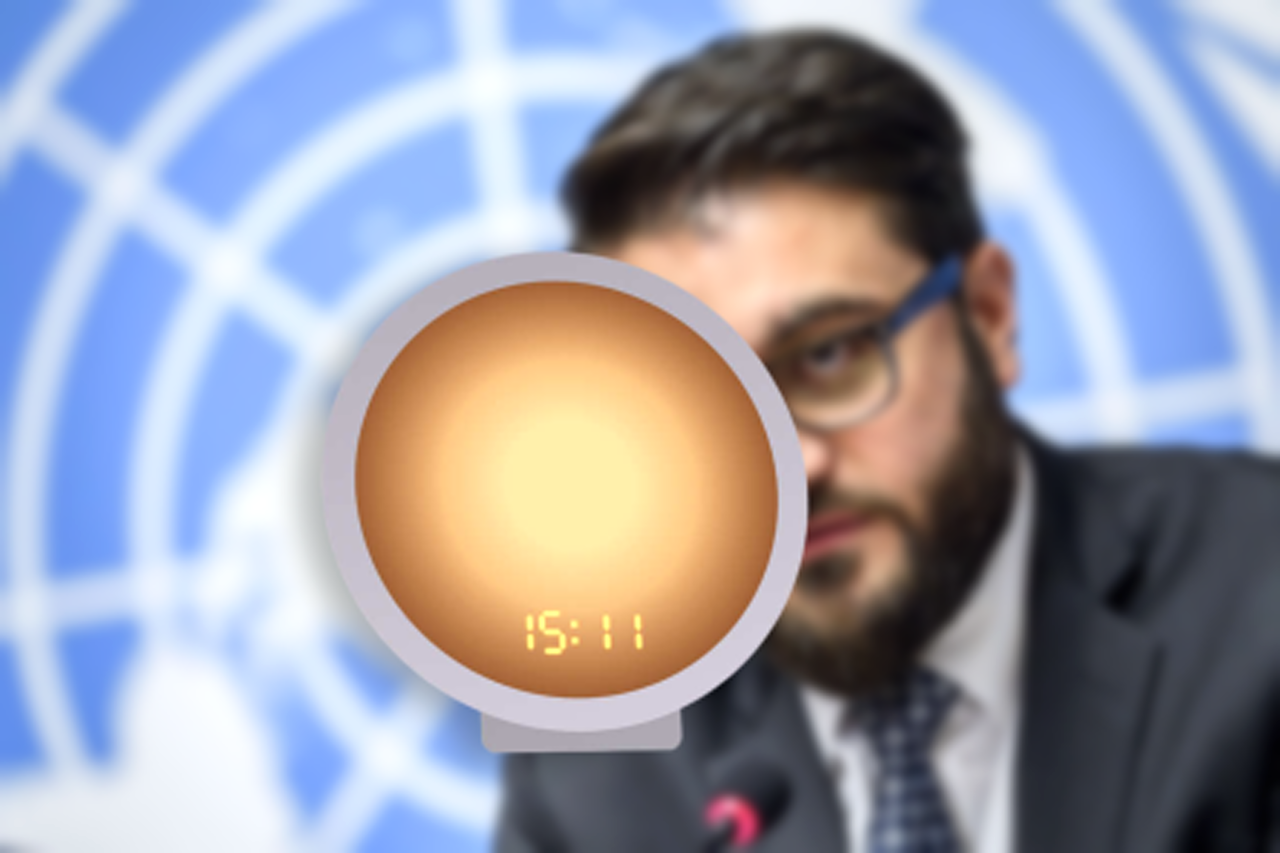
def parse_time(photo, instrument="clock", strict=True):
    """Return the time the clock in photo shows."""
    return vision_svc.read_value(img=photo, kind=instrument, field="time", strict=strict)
15:11
